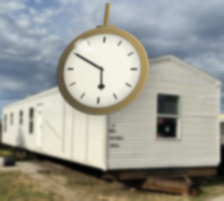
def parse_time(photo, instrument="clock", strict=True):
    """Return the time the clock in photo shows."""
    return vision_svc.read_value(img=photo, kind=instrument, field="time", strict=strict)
5:50
